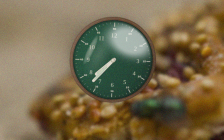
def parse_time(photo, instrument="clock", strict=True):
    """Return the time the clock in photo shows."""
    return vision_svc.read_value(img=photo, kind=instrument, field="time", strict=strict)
7:37
